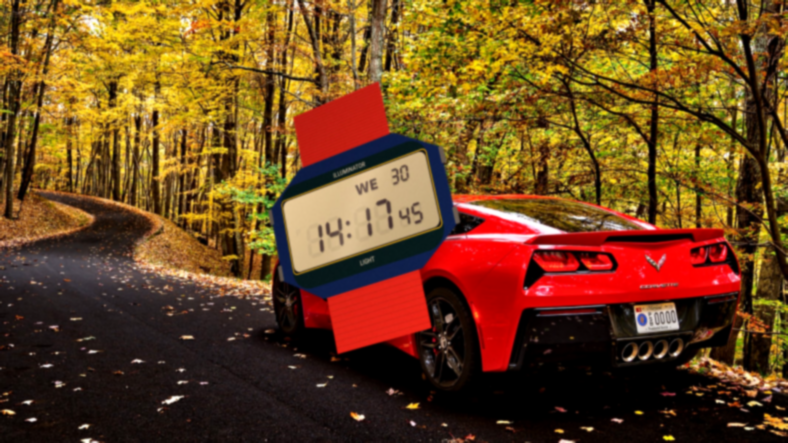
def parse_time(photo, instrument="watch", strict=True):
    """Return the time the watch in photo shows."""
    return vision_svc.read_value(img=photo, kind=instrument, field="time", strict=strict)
14:17:45
